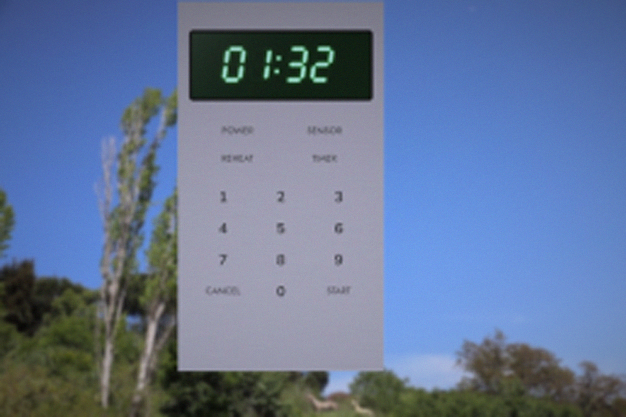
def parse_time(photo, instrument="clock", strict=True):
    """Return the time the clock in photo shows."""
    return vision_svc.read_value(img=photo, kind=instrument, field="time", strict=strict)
1:32
